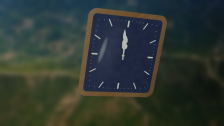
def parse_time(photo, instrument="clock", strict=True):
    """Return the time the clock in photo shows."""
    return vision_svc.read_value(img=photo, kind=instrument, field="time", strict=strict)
11:59
